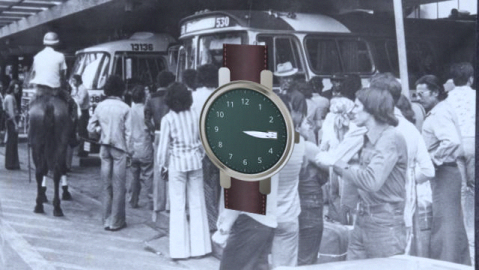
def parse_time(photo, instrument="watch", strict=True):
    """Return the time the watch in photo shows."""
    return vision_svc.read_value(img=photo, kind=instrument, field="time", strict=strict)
3:15
